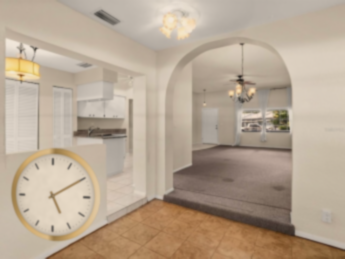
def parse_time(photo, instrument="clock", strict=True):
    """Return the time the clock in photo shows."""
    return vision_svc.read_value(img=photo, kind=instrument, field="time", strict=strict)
5:10
